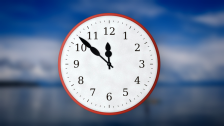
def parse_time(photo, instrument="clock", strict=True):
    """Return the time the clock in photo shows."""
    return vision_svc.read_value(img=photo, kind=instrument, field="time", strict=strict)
11:52
